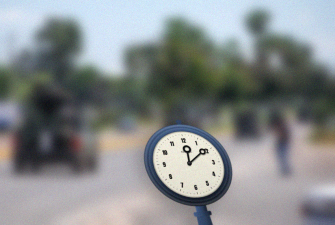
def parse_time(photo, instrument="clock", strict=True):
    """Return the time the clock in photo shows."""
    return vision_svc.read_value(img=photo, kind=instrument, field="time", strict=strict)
12:09
